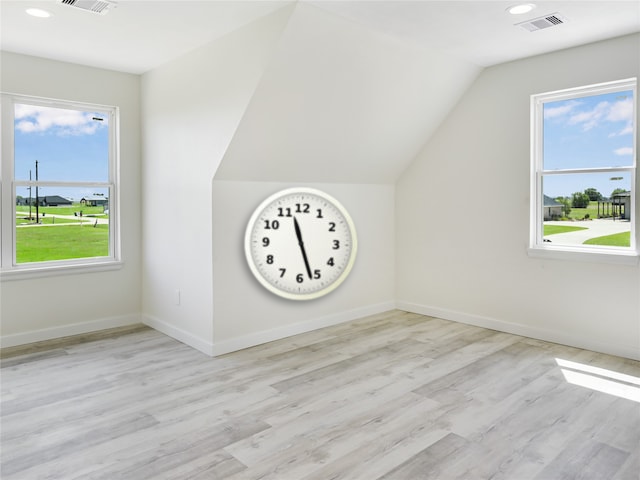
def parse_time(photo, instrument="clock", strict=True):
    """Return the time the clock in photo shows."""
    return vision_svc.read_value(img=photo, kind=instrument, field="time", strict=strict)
11:27
